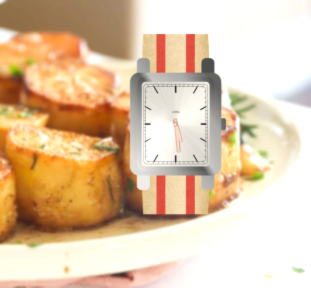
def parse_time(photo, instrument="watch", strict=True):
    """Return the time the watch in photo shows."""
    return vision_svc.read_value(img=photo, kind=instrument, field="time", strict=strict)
5:29
